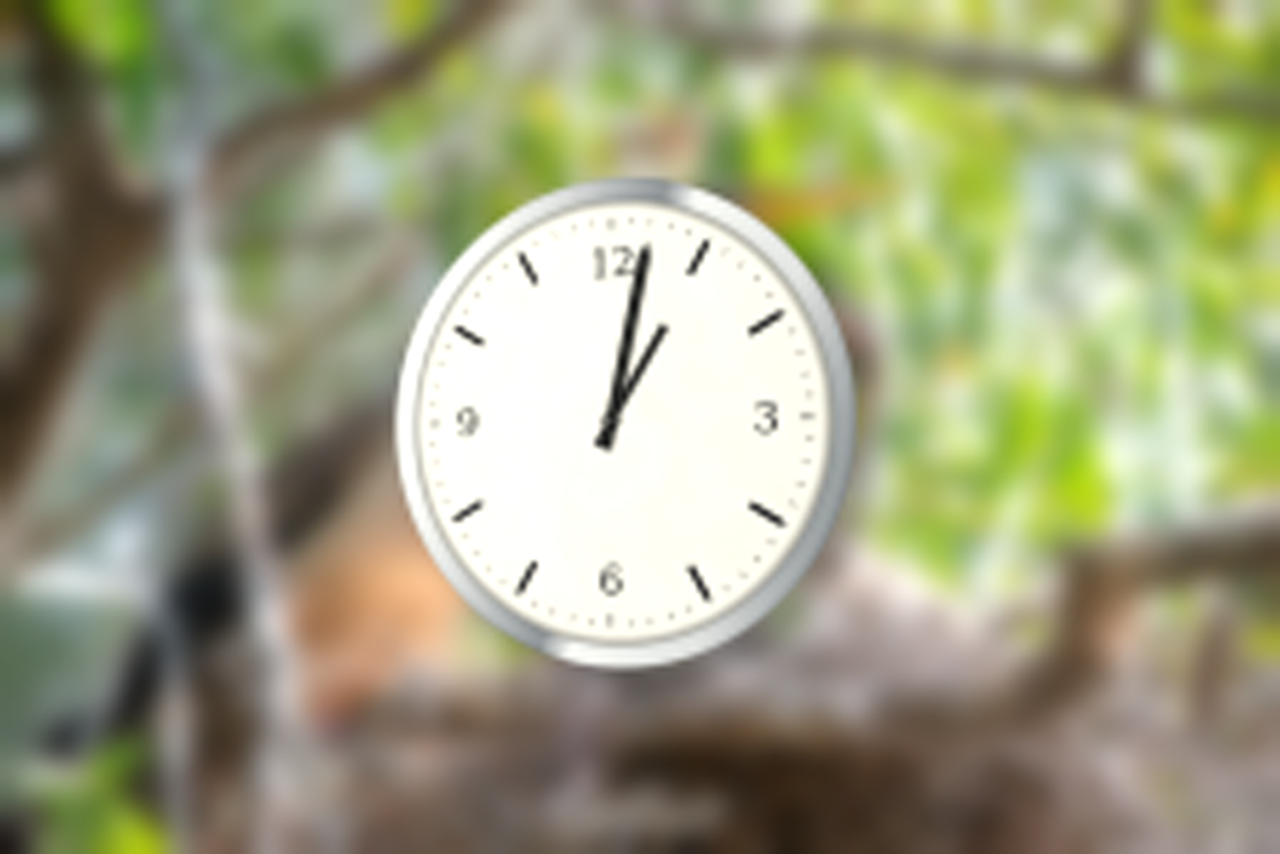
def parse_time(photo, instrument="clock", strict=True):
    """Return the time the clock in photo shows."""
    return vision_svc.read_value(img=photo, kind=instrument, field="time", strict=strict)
1:02
